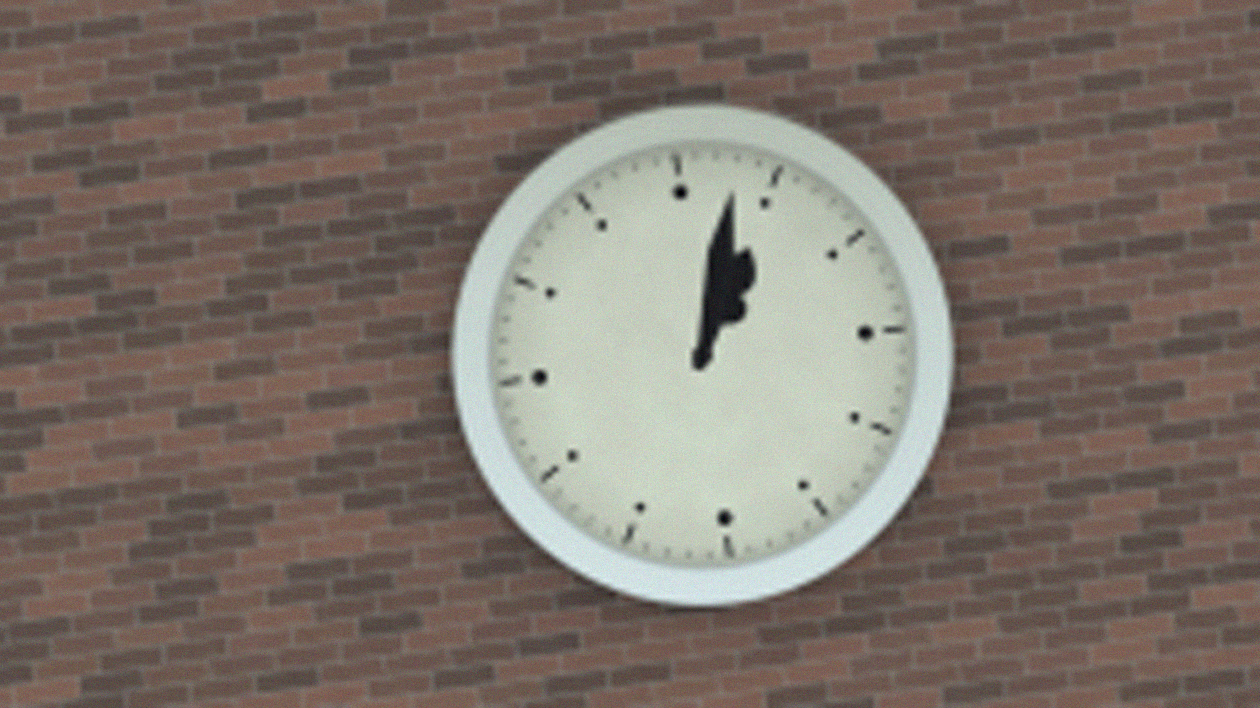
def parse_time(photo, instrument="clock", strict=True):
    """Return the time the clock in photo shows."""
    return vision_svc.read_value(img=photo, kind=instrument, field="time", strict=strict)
1:03
